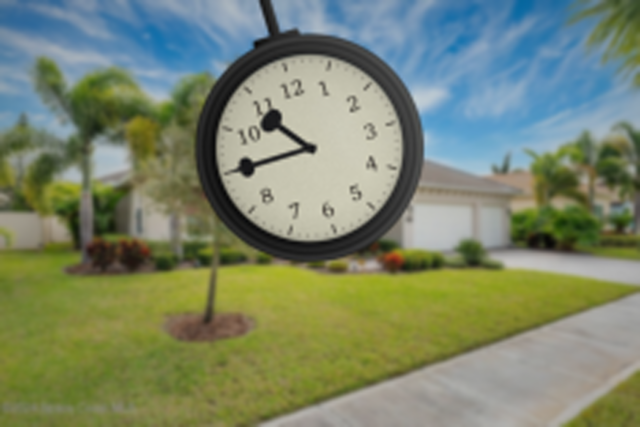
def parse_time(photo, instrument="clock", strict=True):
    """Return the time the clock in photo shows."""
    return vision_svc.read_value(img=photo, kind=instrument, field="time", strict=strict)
10:45
